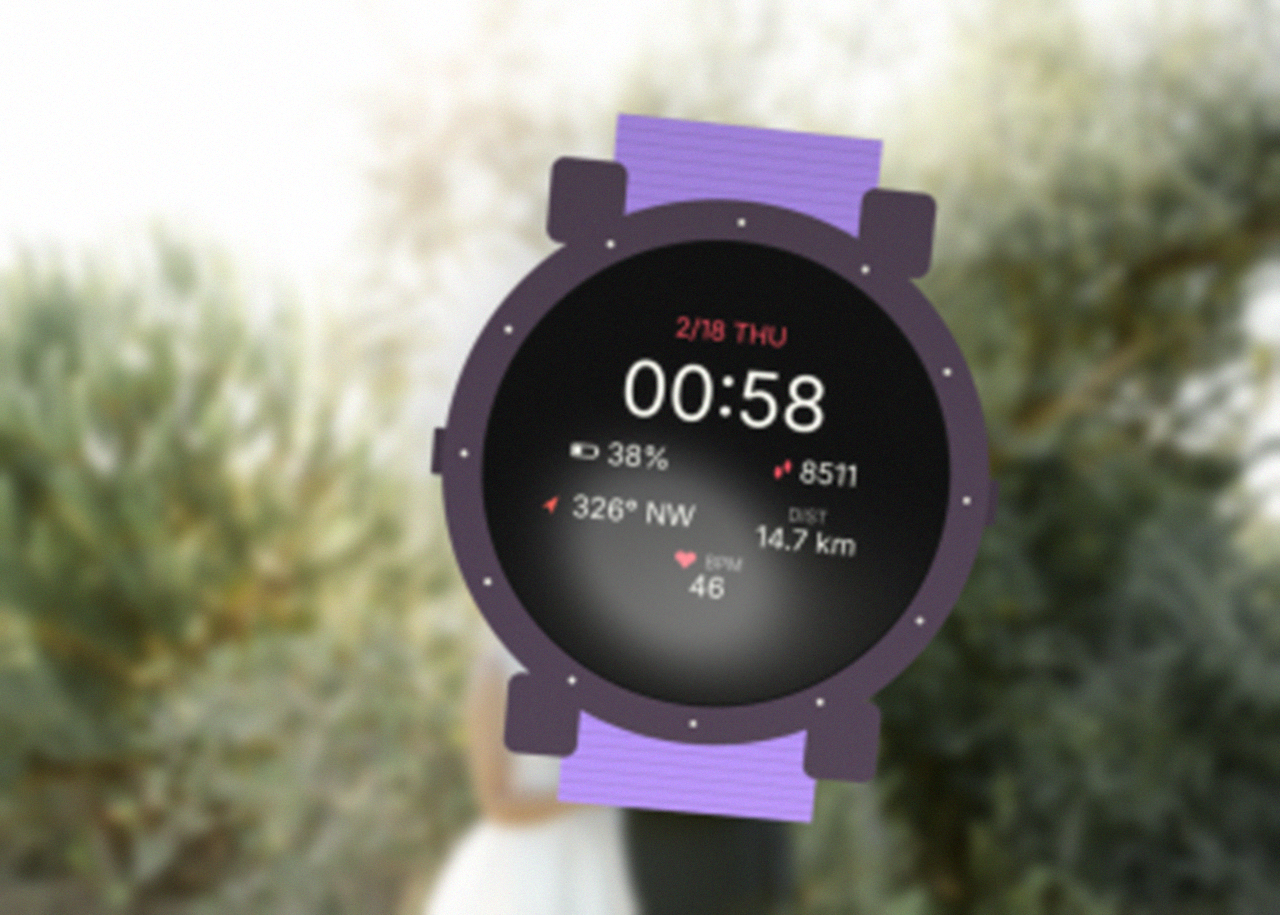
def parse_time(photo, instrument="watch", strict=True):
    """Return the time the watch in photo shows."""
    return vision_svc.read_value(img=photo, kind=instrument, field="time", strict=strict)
0:58
